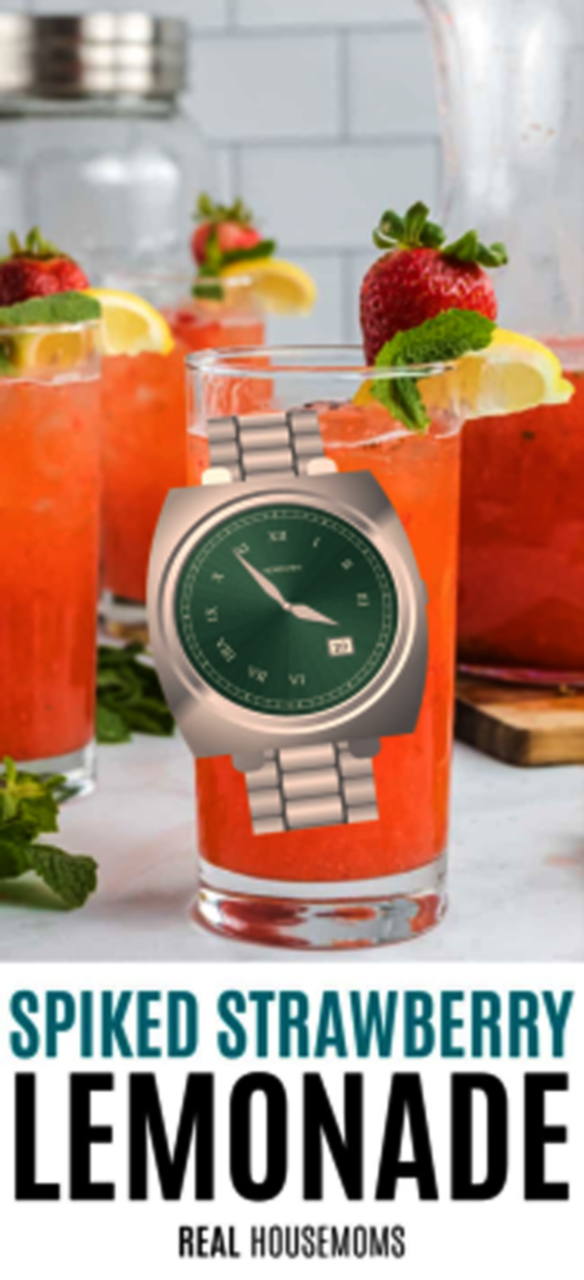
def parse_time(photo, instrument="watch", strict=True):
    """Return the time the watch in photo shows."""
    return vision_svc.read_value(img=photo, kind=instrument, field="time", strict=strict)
3:54
